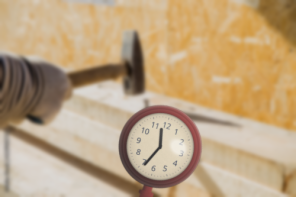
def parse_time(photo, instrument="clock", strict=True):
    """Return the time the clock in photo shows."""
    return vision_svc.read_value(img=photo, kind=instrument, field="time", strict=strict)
11:34
